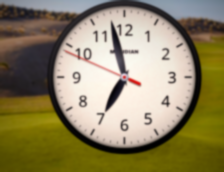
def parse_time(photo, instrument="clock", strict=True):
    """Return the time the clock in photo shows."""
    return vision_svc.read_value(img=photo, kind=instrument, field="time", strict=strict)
6:57:49
